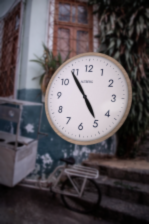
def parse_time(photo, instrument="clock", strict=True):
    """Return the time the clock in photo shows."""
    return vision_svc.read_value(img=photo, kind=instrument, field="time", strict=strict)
4:54
